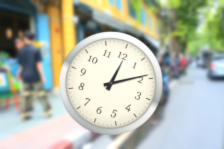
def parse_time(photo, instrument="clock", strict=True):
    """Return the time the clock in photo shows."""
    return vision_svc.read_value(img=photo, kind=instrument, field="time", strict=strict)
12:09
